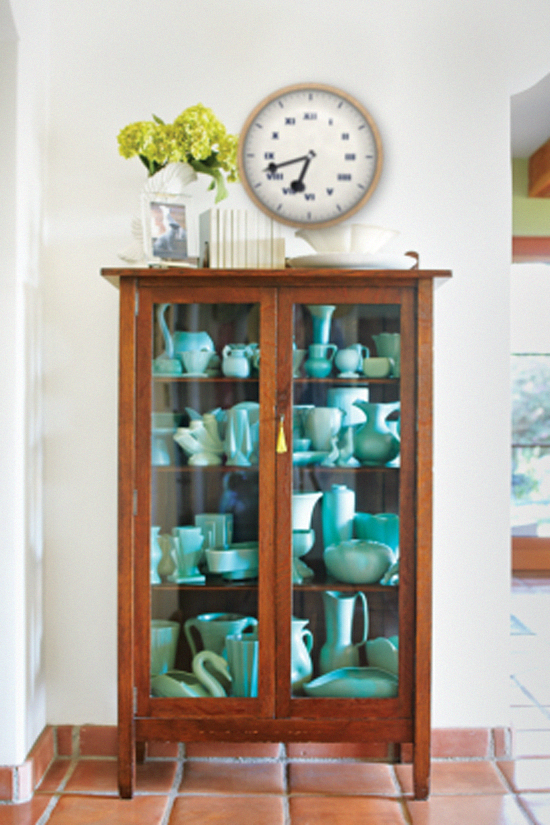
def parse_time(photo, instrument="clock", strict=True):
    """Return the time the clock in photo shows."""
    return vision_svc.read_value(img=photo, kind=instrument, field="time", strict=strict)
6:42
